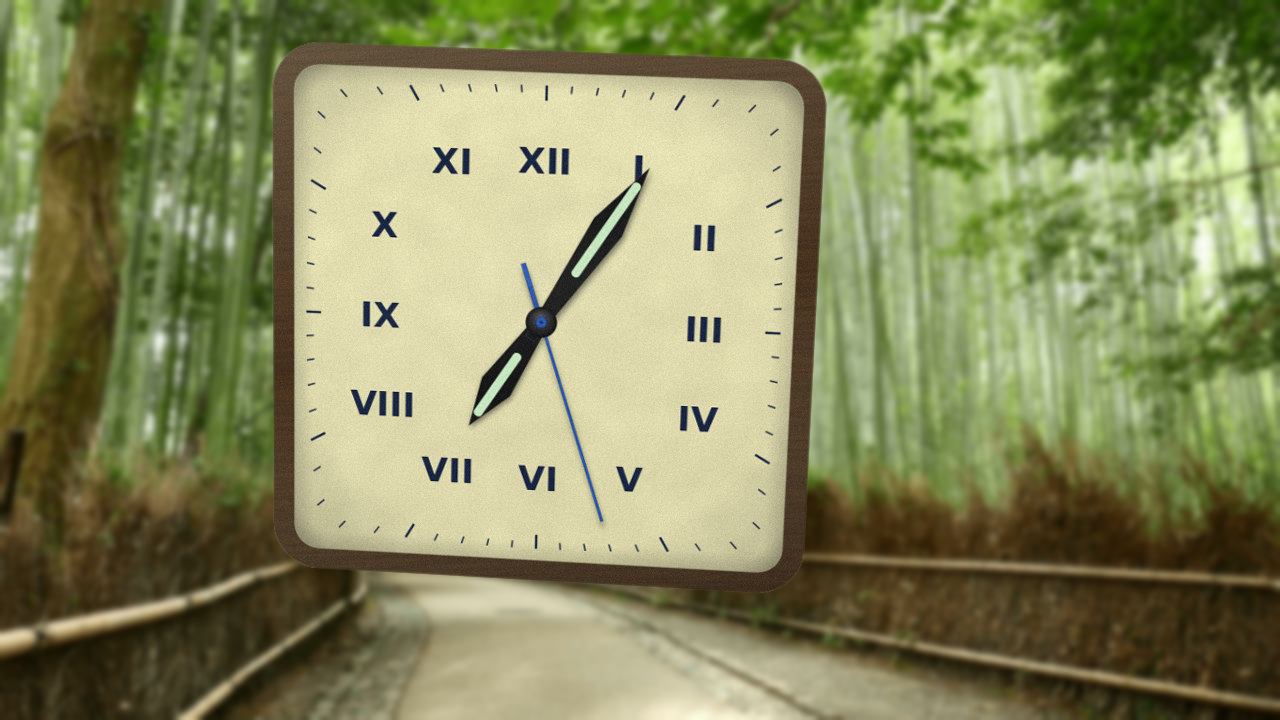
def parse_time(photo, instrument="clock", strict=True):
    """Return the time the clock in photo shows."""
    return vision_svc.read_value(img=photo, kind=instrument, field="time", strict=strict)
7:05:27
